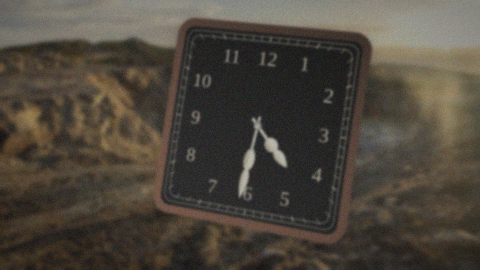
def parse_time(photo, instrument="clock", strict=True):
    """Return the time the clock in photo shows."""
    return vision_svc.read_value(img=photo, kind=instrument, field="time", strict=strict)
4:31
